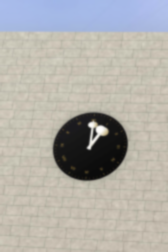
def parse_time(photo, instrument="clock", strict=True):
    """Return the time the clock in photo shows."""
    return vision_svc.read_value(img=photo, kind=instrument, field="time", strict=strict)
1:00
